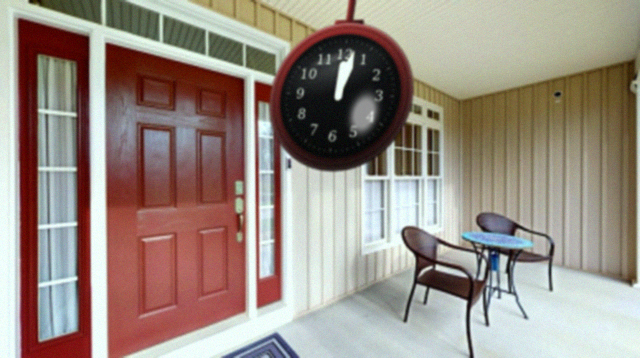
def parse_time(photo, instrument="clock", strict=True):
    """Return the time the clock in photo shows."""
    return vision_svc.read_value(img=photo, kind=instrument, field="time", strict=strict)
12:02
